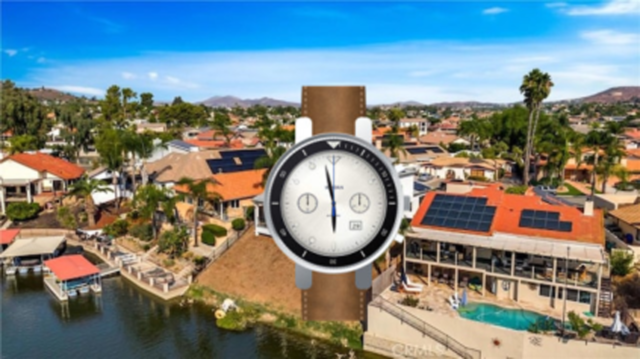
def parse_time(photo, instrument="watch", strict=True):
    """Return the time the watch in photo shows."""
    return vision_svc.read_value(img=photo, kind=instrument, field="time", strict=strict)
5:58
